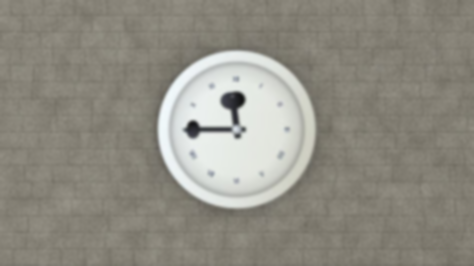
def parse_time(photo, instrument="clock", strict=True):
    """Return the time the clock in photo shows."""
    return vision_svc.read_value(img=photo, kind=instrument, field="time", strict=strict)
11:45
